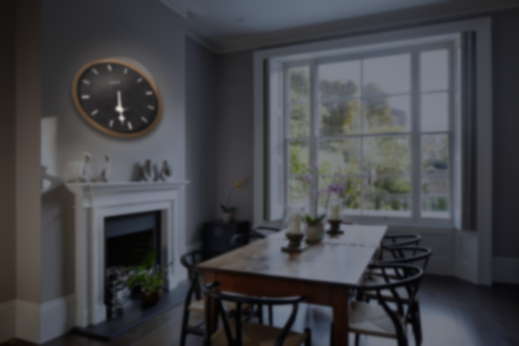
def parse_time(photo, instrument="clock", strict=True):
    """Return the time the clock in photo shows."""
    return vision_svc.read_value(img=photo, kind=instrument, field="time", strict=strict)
6:32
